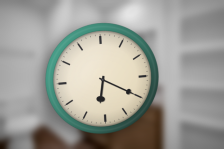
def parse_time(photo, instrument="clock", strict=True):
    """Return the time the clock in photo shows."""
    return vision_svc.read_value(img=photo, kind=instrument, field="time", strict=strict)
6:20
